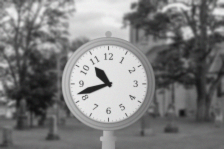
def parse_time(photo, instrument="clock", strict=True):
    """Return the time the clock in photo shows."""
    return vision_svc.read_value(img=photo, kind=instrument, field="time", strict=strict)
10:42
